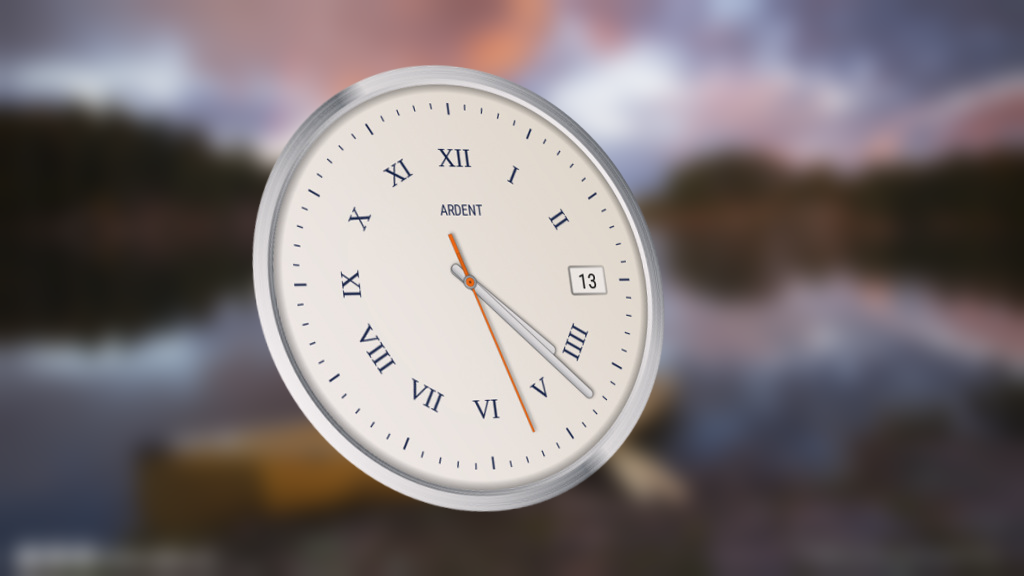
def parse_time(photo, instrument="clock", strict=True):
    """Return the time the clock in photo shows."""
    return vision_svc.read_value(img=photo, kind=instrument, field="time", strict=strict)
4:22:27
